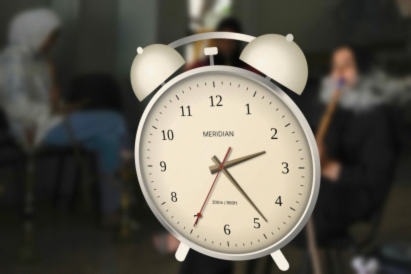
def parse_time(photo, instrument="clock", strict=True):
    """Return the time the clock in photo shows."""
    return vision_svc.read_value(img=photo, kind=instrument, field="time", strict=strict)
2:23:35
